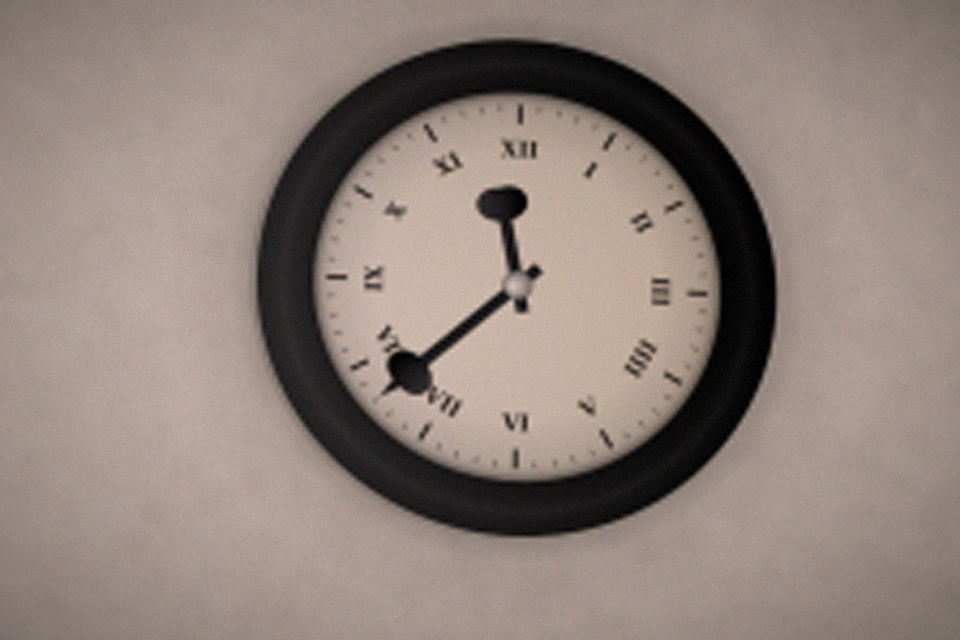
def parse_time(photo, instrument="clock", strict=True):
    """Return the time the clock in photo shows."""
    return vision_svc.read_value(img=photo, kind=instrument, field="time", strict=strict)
11:38
